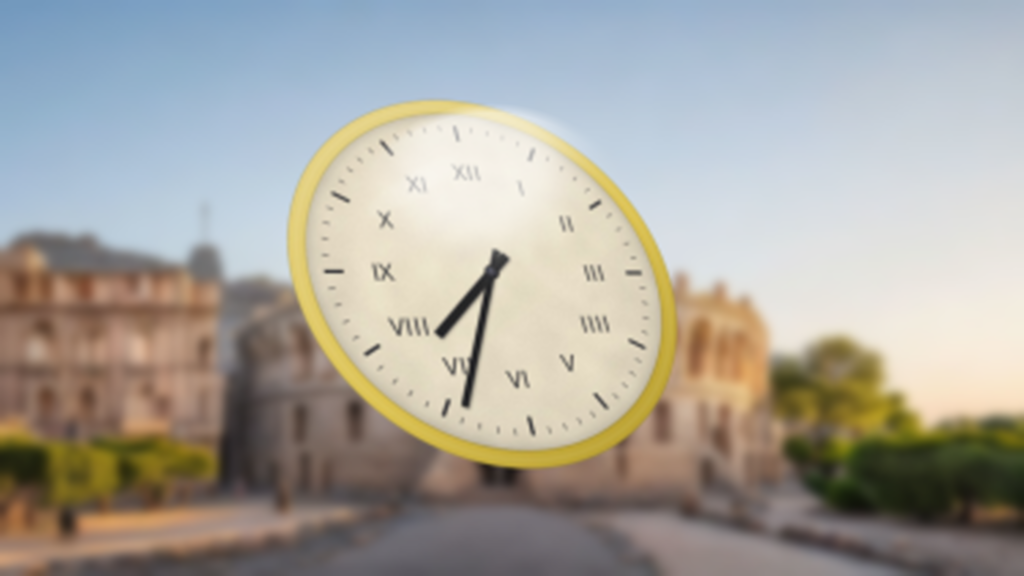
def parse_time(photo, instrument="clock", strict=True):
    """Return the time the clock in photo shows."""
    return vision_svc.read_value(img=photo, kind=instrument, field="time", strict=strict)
7:34
